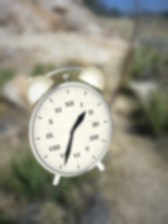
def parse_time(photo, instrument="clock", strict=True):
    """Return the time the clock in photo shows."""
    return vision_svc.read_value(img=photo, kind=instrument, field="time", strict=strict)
1:34
